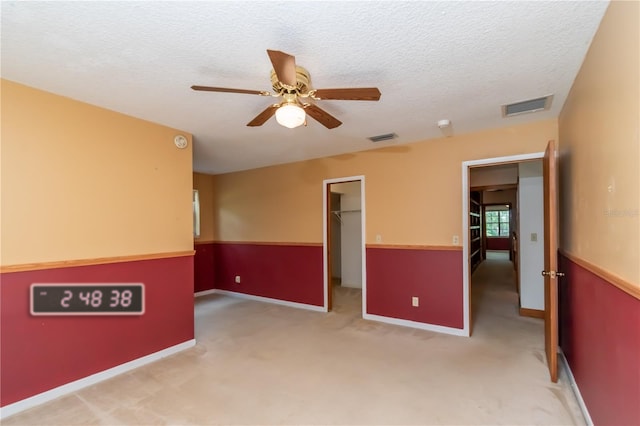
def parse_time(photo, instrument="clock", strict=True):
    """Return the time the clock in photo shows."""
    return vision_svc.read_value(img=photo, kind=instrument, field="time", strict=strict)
2:48:38
